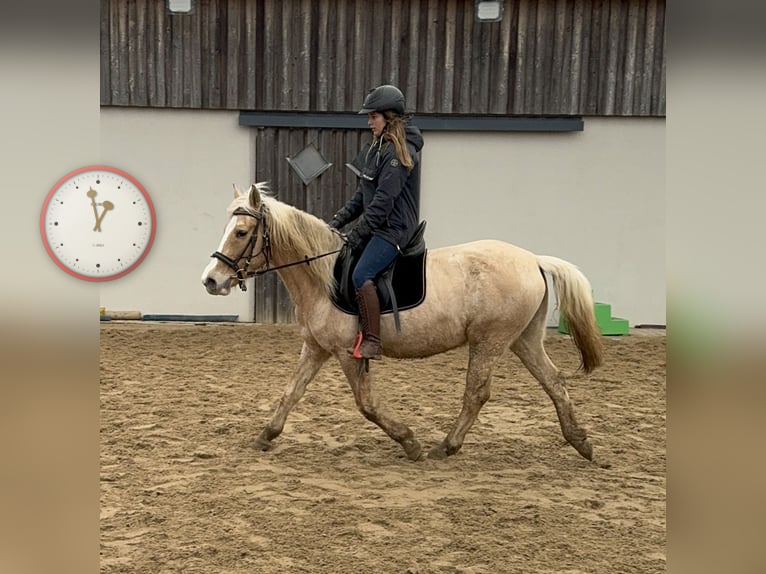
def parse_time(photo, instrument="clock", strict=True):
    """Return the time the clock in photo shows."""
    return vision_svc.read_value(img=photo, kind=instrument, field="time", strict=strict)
12:58
